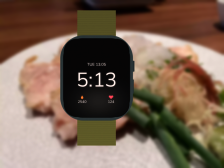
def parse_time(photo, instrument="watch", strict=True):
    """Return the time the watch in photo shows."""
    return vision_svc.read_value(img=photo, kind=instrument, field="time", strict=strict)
5:13
